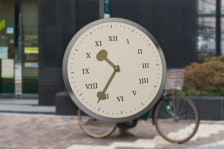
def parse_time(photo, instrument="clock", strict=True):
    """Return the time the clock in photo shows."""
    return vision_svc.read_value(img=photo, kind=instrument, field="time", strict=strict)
10:36
